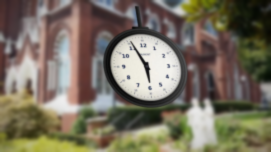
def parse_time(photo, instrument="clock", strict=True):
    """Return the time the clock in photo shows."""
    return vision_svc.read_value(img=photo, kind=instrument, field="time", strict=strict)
5:56
